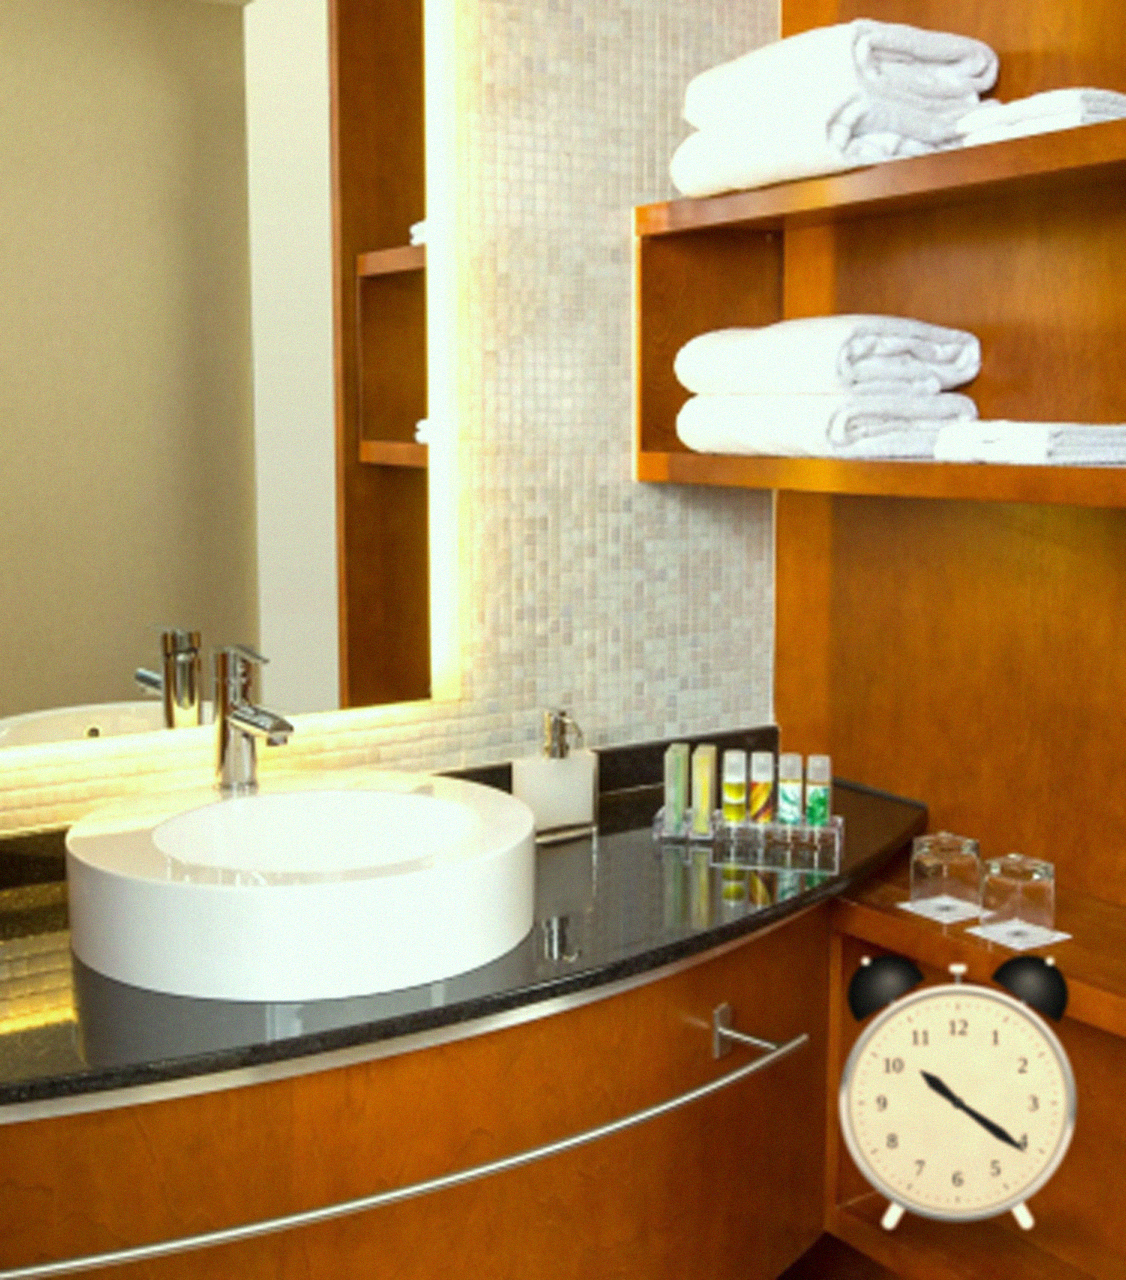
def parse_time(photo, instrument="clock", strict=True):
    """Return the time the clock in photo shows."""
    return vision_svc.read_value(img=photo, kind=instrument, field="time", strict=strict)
10:21
